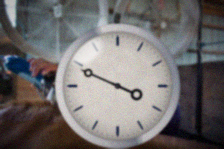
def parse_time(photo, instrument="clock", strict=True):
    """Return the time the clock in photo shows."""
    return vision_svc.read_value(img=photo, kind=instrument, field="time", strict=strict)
3:49
